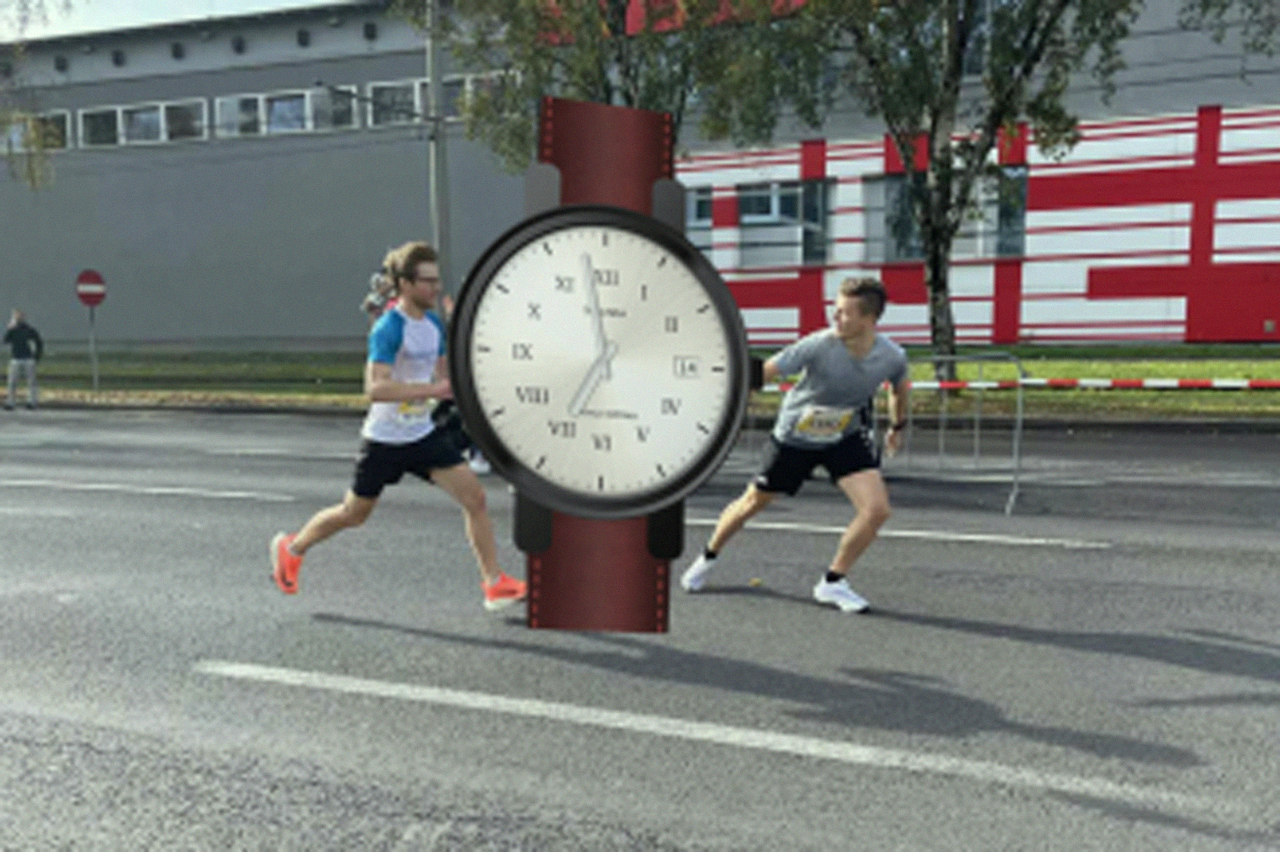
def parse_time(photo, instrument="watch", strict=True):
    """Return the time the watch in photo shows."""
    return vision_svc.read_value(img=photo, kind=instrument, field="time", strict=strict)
6:58
